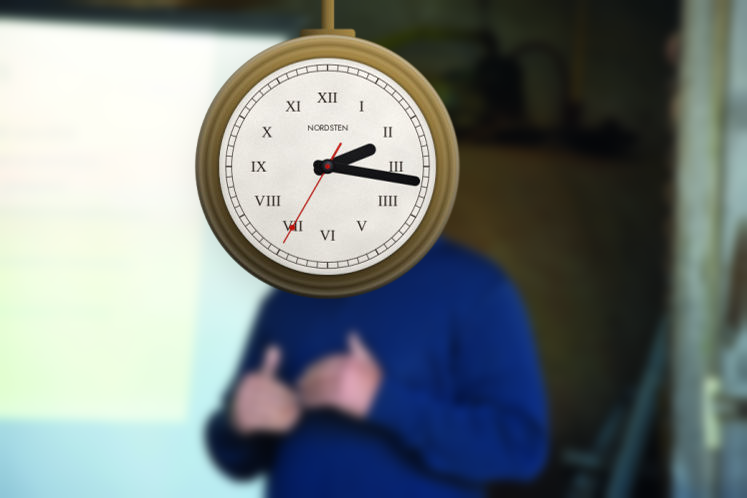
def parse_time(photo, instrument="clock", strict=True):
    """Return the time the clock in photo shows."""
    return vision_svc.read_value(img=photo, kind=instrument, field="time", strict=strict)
2:16:35
